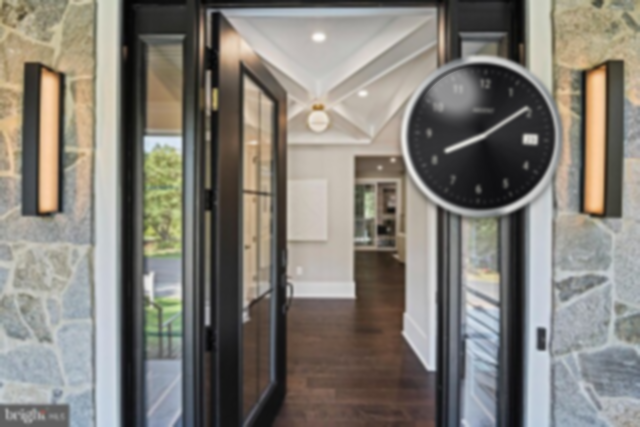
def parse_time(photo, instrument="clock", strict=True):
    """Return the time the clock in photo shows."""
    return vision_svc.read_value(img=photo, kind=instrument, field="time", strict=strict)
8:09
